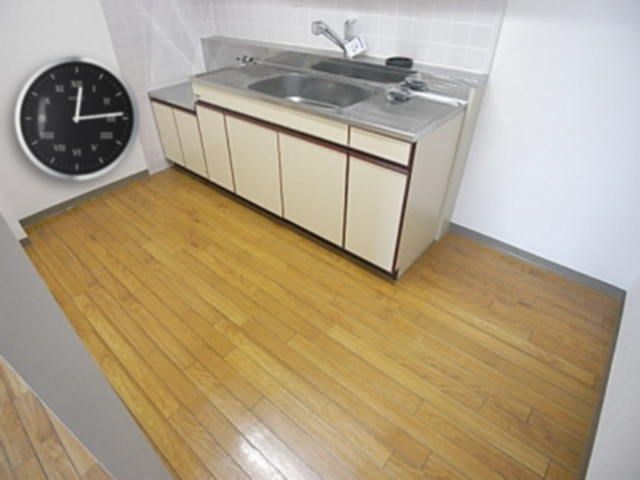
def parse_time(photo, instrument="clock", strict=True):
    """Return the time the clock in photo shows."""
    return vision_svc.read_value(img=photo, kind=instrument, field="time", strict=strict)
12:14
